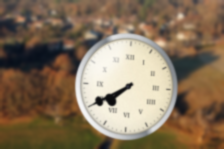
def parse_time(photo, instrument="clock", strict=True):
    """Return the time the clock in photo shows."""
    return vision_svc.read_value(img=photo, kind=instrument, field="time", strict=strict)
7:40
